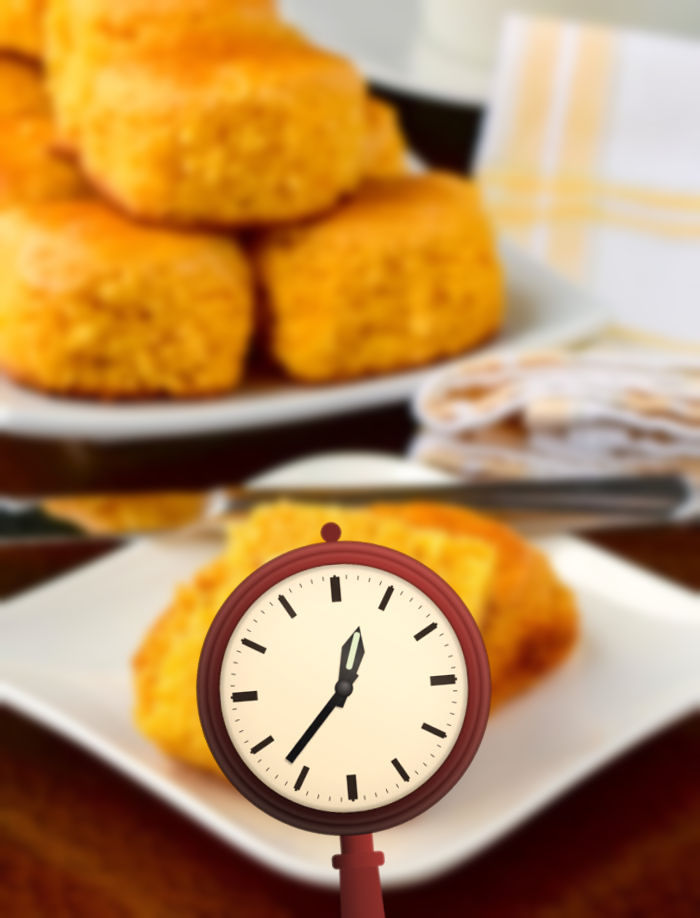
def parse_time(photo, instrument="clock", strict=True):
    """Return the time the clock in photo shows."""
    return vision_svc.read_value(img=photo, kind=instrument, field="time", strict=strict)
12:37
